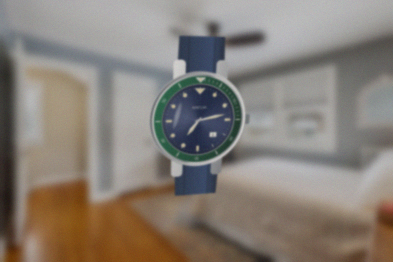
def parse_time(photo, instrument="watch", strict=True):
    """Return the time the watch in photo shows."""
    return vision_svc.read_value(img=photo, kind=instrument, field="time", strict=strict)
7:13
